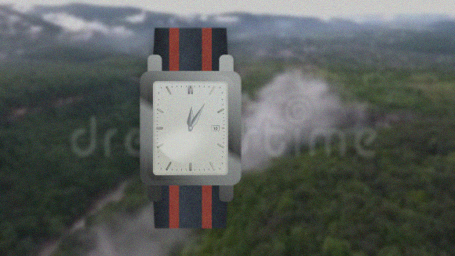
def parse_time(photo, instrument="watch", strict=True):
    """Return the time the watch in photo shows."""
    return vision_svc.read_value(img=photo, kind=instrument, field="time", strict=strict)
12:05
